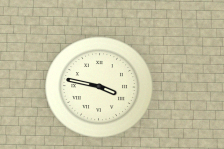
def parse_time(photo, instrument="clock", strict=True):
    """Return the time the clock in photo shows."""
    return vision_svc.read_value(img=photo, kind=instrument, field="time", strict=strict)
3:47
